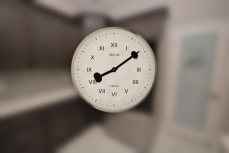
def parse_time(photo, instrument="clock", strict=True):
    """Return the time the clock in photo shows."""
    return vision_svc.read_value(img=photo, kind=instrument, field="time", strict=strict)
8:09
